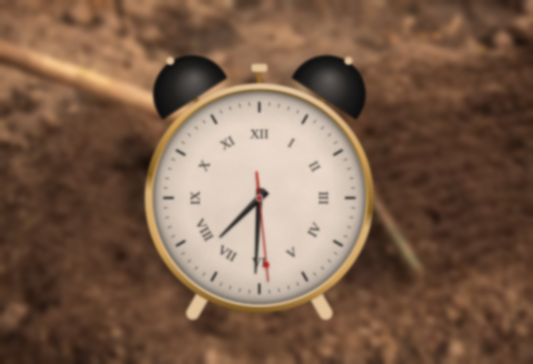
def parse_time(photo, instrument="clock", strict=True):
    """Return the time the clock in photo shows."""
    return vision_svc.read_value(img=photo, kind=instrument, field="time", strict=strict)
7:30:29
